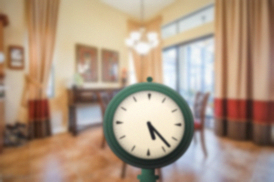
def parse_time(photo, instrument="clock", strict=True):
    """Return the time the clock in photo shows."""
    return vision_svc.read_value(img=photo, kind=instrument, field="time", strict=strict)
5:23
